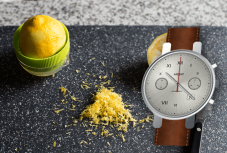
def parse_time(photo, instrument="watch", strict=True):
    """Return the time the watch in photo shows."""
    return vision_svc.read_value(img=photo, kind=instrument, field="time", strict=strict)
10:22
